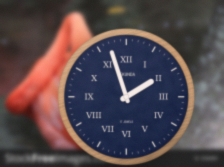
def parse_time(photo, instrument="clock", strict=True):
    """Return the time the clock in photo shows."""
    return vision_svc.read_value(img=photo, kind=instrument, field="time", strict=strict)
1:57
